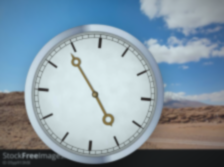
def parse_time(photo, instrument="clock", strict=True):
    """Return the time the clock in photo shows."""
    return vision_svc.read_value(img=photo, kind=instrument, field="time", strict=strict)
4:54
